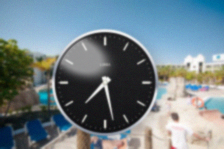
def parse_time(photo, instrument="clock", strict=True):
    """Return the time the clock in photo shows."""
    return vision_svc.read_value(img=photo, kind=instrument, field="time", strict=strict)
7:28
